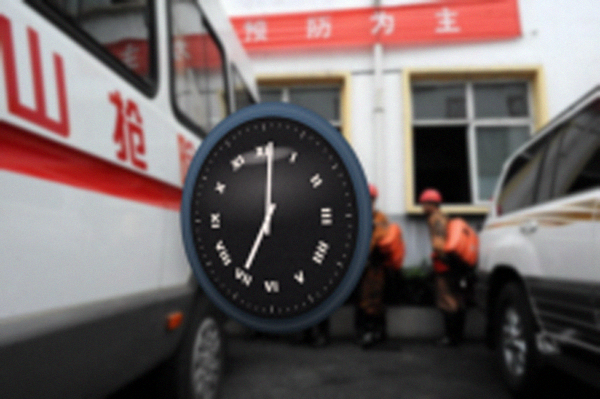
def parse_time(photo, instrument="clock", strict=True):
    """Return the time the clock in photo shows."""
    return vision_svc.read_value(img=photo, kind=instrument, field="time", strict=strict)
7:01
